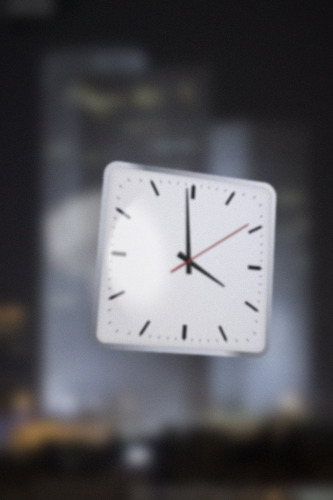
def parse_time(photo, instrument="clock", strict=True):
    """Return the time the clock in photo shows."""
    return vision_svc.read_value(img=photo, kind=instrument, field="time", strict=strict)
3:59:09
